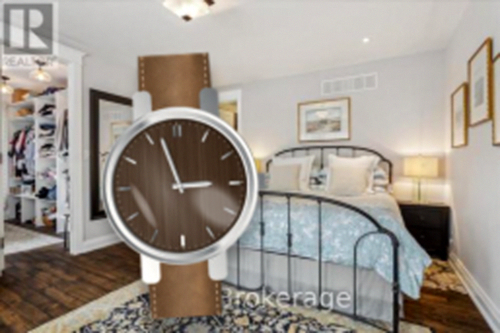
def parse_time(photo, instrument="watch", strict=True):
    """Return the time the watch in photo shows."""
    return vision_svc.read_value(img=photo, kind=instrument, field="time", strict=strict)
2:57
